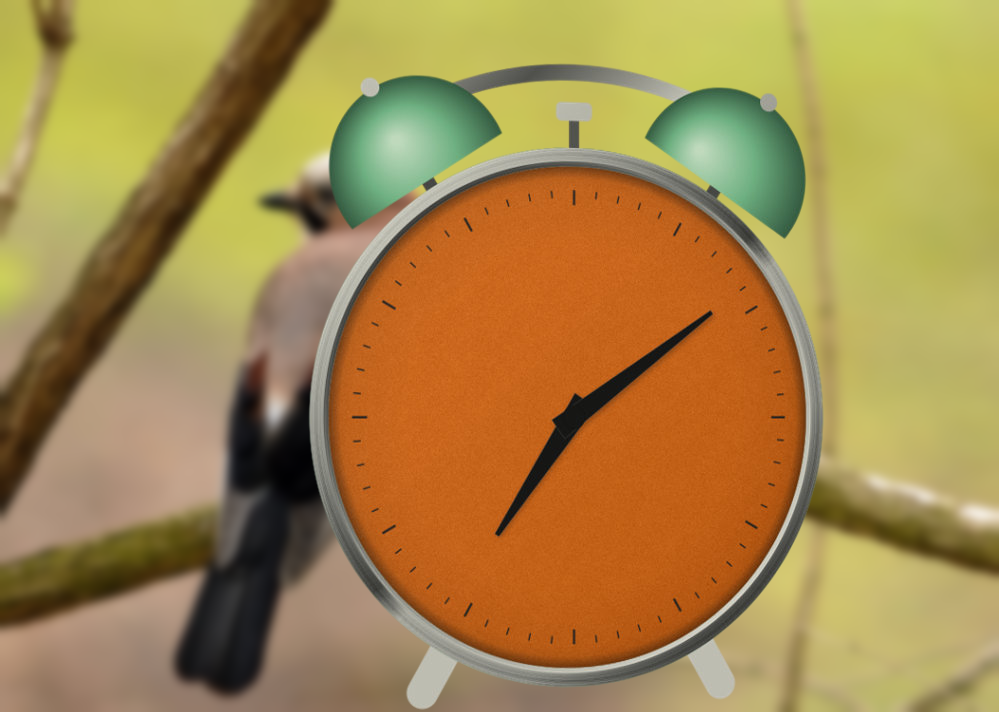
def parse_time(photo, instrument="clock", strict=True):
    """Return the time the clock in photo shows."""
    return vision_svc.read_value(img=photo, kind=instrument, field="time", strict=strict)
7:09
